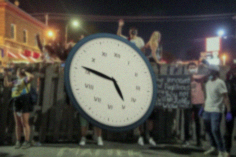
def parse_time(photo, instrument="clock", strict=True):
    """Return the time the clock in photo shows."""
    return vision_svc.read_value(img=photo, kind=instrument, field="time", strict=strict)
4:46
